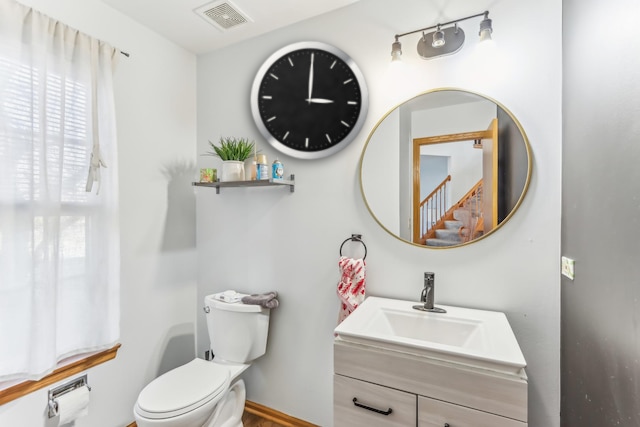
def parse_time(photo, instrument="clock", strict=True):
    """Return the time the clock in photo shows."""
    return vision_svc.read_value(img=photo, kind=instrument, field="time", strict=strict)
3:00
